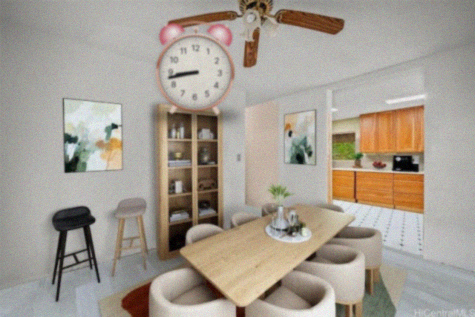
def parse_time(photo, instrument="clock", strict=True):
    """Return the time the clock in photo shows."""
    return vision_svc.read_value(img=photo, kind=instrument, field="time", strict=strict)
8:43
